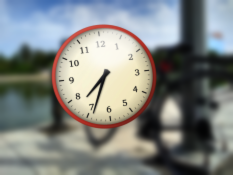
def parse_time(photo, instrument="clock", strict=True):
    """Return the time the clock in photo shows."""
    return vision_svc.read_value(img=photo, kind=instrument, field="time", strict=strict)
7:34
